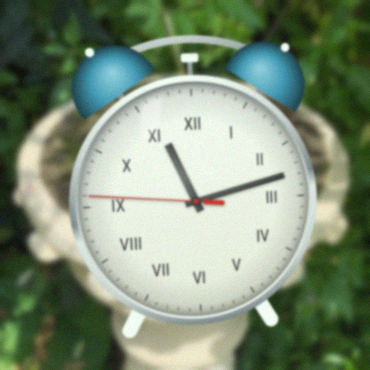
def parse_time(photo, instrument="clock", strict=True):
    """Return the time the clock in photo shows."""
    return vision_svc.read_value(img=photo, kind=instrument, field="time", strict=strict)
11:12:46
